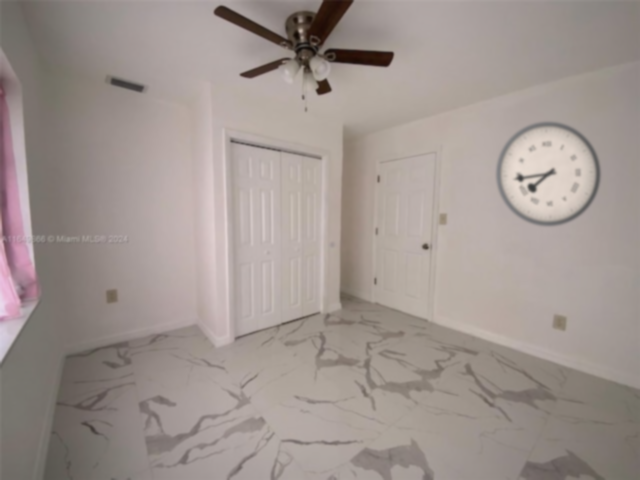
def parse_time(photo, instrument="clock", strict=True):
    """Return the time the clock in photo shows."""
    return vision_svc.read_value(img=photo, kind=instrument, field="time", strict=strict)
7:44
